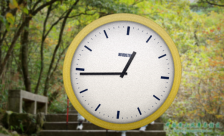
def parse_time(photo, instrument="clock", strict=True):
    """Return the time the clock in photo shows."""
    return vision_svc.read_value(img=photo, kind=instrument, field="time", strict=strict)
12:44
